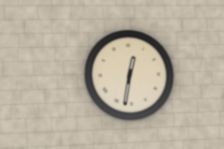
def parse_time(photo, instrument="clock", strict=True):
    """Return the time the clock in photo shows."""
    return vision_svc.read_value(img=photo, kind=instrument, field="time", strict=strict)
12:32
